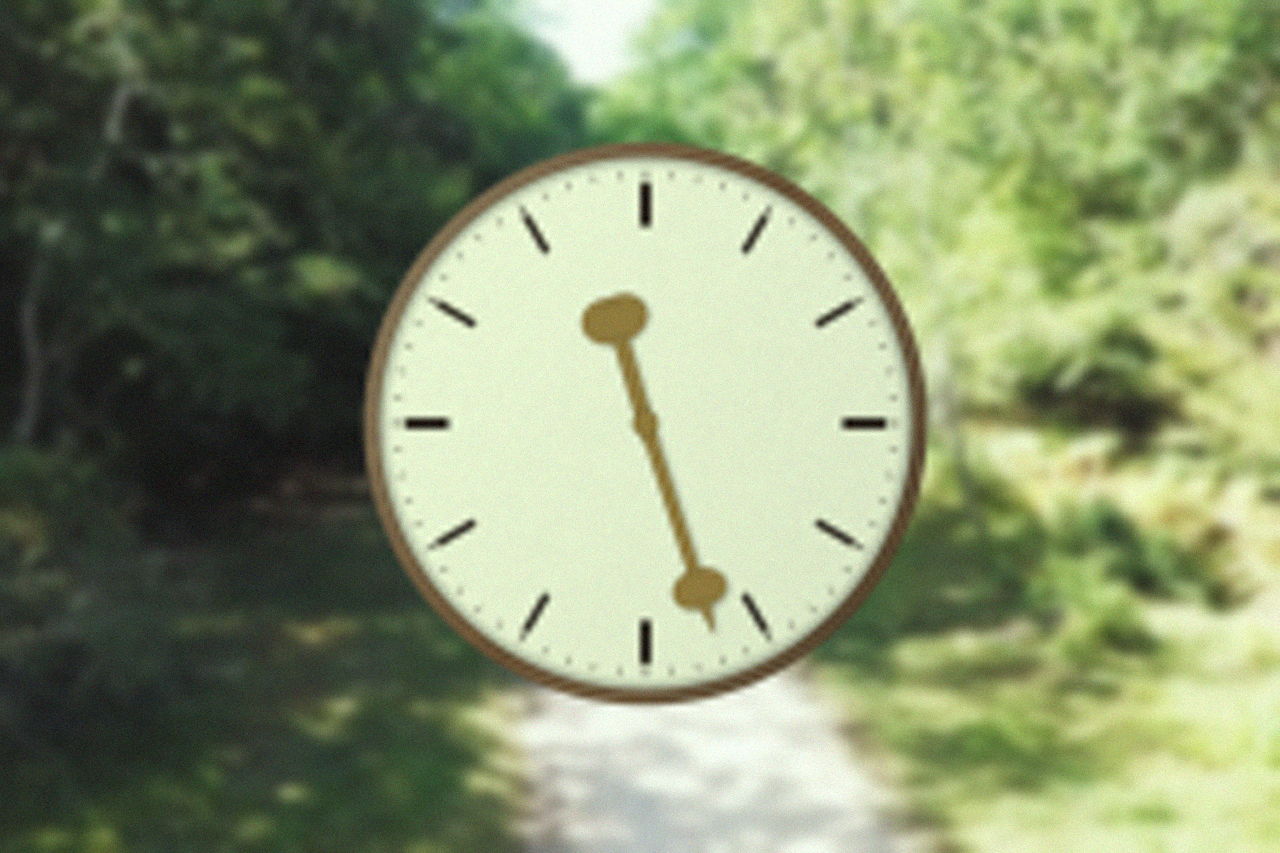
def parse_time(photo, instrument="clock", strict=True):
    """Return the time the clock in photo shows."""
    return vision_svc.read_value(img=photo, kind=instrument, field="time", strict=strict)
11:27
